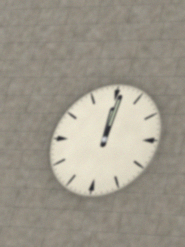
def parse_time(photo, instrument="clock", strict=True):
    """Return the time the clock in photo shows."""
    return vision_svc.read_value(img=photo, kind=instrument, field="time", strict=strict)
12:01
